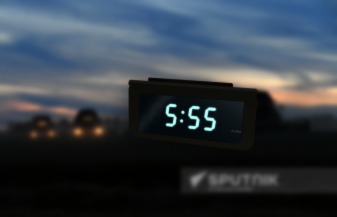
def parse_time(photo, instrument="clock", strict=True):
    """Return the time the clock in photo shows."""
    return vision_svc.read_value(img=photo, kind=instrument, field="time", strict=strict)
5:55
